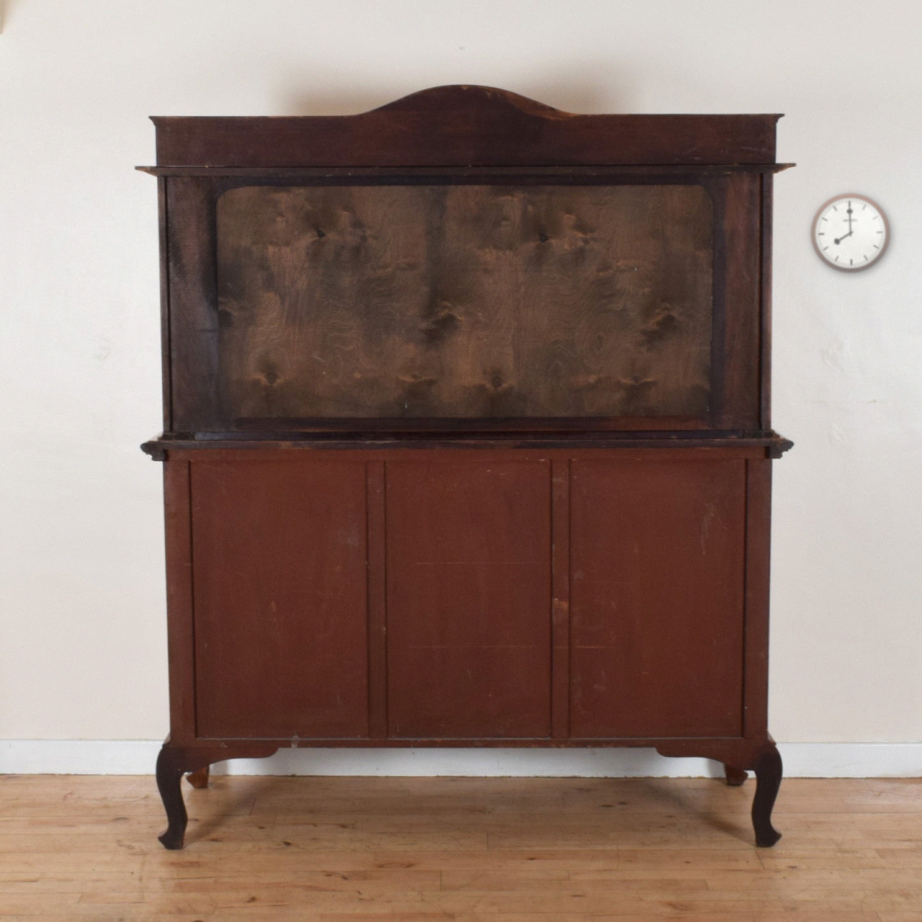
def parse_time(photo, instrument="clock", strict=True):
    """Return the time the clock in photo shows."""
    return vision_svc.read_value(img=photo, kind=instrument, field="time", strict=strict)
8:00
